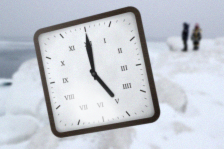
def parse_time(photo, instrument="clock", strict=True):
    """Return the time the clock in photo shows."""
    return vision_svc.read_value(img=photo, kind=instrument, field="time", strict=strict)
5:00
